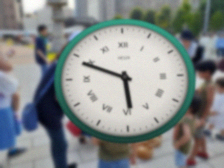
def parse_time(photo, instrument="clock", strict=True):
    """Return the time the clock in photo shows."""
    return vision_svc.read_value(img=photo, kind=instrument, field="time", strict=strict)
5:49
